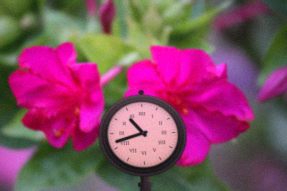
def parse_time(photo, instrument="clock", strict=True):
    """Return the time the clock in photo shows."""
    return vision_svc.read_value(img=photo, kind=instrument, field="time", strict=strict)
10:42
